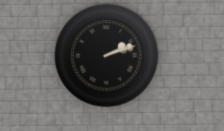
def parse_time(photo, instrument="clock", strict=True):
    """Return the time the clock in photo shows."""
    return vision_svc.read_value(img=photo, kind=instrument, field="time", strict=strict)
2:12
